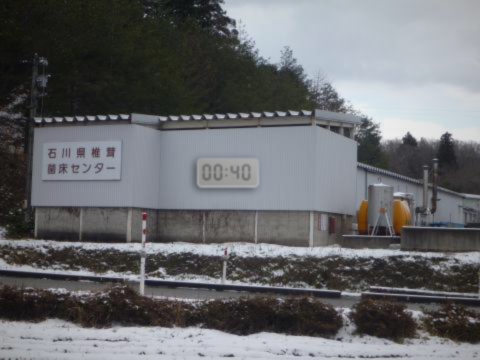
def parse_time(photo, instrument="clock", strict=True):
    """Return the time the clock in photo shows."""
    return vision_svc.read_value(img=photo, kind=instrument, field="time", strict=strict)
0:40
